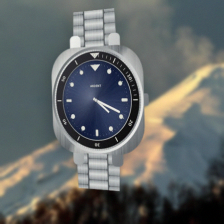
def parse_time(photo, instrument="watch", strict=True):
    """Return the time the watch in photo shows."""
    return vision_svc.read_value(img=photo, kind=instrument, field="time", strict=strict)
4:19
